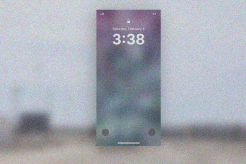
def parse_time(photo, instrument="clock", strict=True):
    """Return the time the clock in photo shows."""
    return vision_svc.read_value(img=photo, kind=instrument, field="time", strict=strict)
3:38
